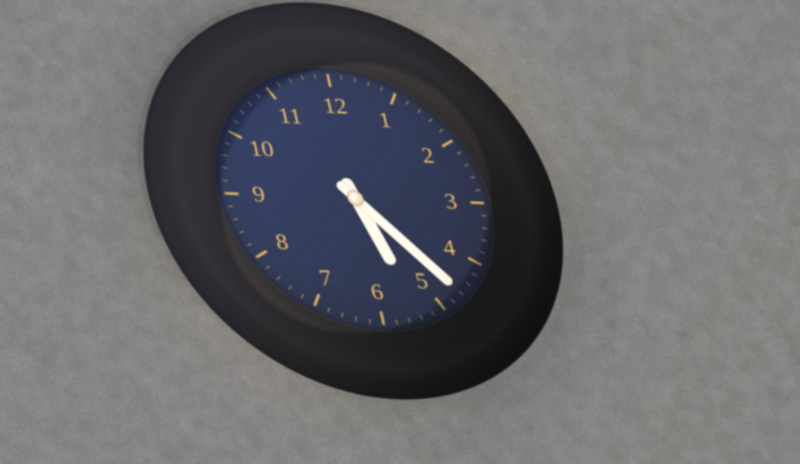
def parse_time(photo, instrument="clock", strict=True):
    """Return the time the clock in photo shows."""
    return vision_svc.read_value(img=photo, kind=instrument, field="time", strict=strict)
5:23
